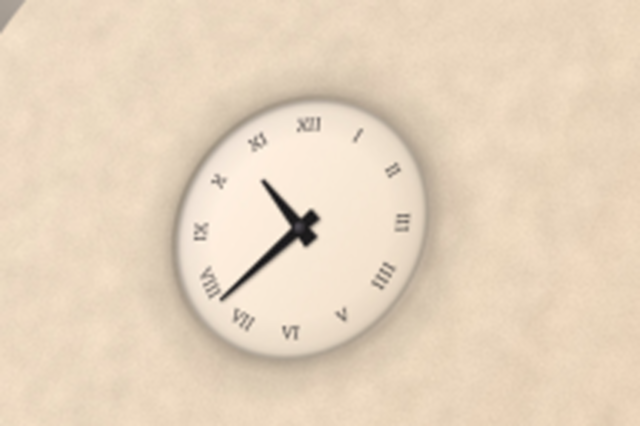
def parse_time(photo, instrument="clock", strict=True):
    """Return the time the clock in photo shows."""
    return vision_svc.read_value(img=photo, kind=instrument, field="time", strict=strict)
10:38
